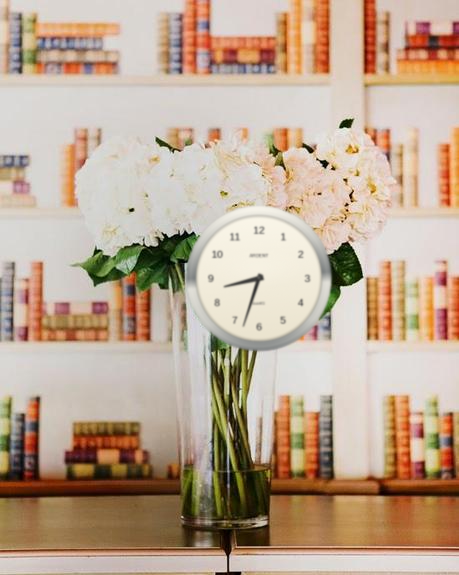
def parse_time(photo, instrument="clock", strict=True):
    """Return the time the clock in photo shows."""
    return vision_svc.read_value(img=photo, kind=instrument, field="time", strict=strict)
8:33
